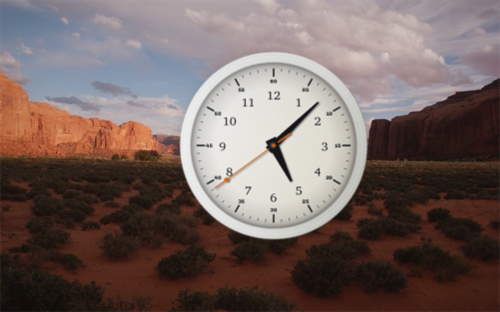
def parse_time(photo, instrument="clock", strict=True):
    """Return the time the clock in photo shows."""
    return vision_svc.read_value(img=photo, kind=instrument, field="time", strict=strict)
5:07:39
